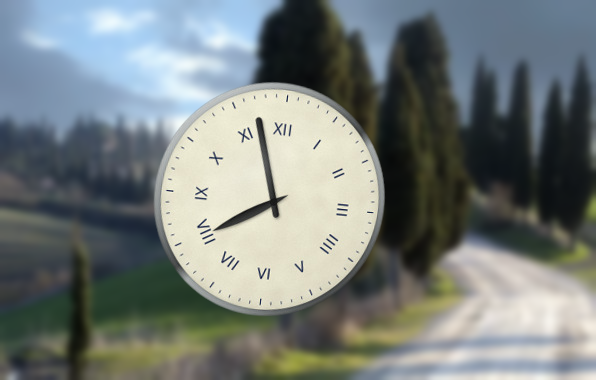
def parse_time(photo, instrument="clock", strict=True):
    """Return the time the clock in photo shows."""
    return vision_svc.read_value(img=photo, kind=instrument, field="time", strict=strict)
7:57
